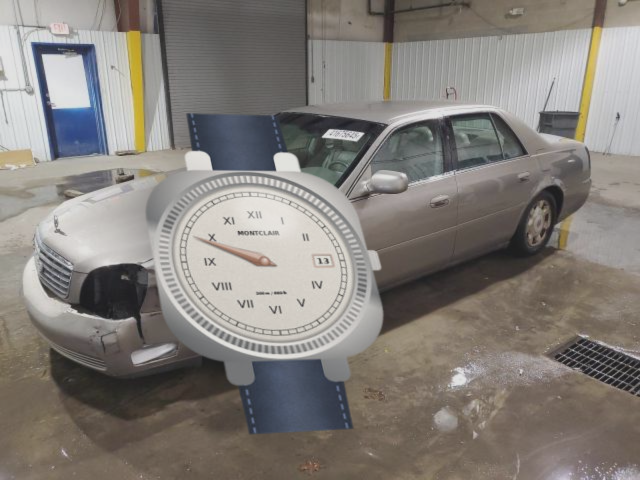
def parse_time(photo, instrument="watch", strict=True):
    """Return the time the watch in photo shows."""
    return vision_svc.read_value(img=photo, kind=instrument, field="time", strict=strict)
9:49
